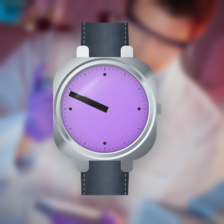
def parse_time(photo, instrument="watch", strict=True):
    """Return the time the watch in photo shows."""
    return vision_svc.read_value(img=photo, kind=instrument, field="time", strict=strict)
9:49
